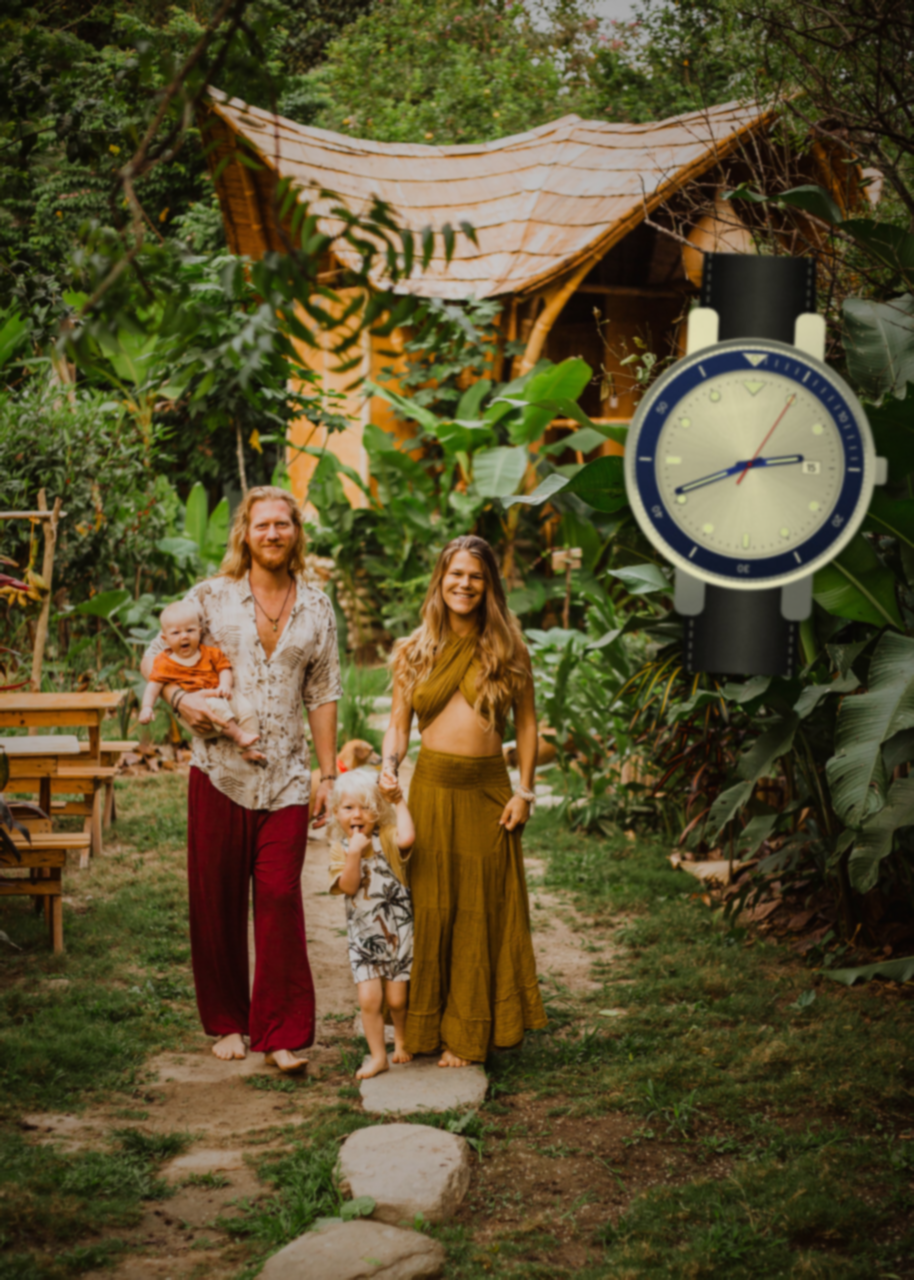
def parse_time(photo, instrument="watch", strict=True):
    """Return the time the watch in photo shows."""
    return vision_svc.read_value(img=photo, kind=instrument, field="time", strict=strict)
2:41:05
